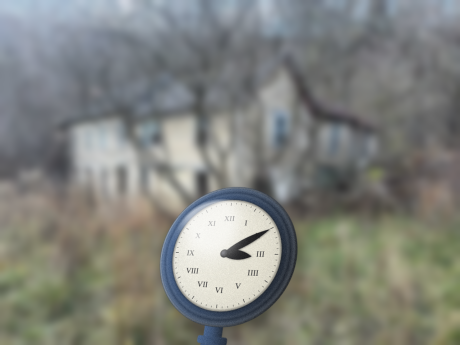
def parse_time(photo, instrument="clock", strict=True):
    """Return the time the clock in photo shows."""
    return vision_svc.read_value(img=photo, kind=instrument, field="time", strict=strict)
3:10
